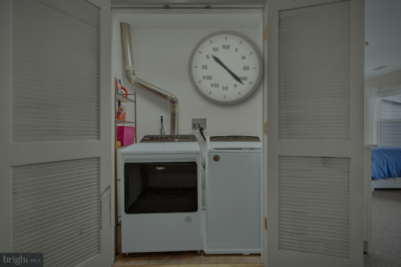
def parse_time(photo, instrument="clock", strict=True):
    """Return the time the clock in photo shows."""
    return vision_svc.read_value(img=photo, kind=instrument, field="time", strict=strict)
10:22
